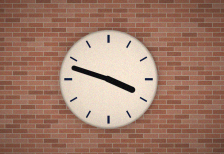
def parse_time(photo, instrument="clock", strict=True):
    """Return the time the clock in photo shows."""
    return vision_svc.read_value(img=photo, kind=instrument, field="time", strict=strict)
3:48
